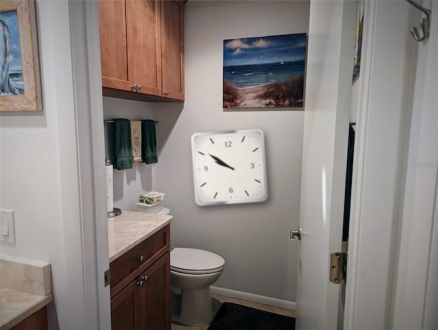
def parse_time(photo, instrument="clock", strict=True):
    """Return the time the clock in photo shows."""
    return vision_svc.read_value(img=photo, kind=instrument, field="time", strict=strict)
9:51
